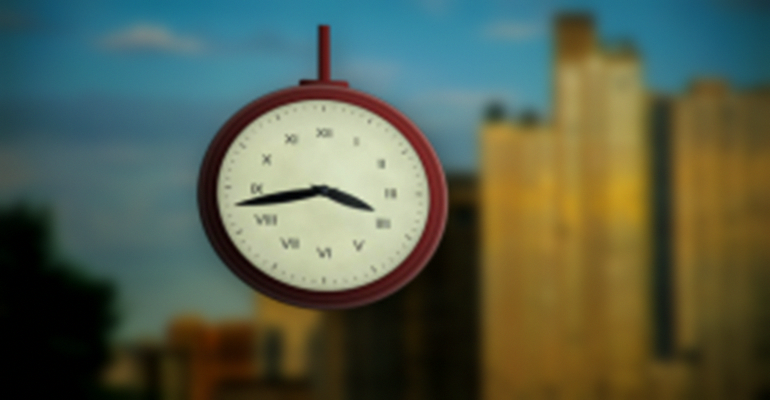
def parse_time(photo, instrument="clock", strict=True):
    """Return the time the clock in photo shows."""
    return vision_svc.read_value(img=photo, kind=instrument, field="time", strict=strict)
3:43
